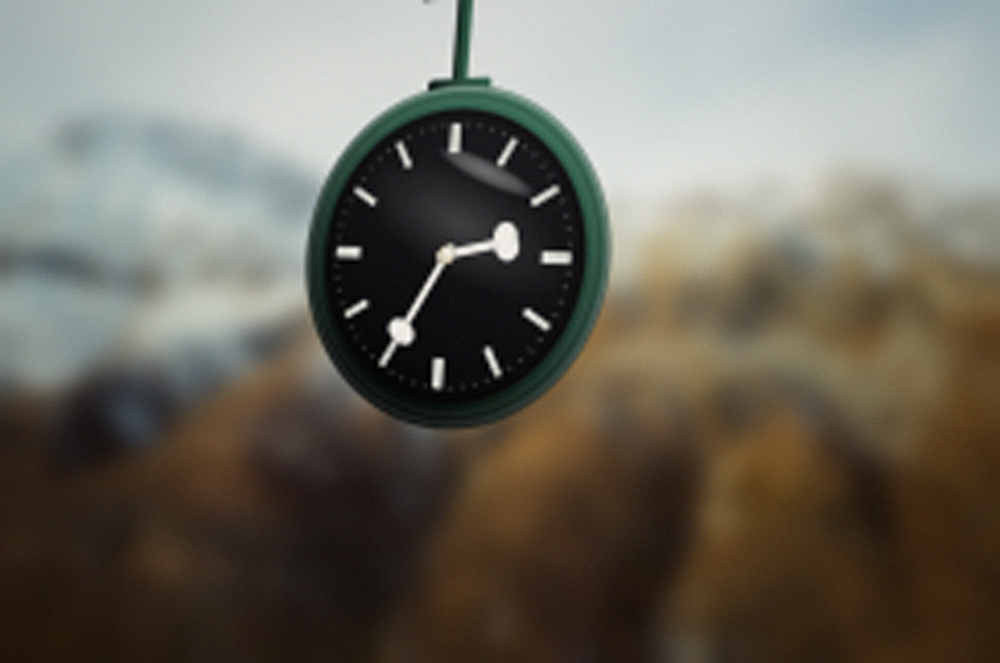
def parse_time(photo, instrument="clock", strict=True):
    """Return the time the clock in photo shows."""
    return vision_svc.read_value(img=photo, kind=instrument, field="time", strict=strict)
2:35
